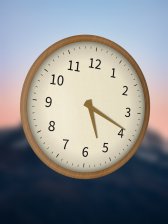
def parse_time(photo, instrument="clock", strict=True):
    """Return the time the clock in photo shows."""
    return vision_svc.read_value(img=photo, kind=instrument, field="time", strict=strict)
5:19
